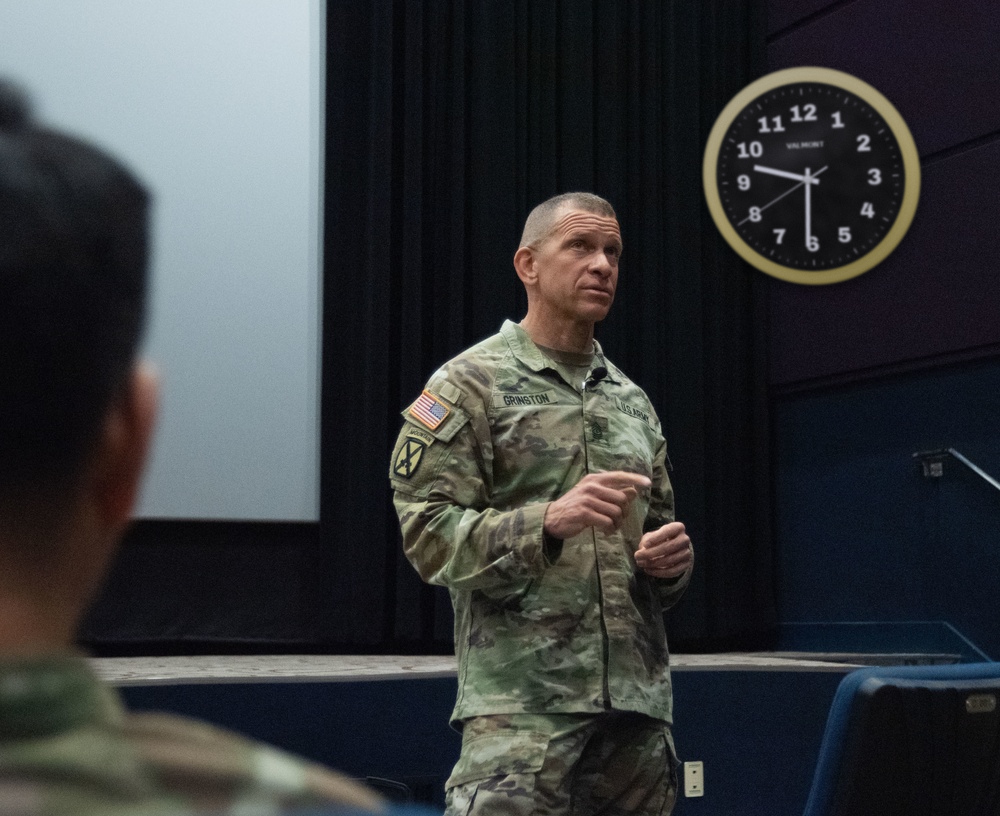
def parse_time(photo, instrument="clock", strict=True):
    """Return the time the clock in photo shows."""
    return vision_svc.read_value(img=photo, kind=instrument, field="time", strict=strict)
9:30:40
